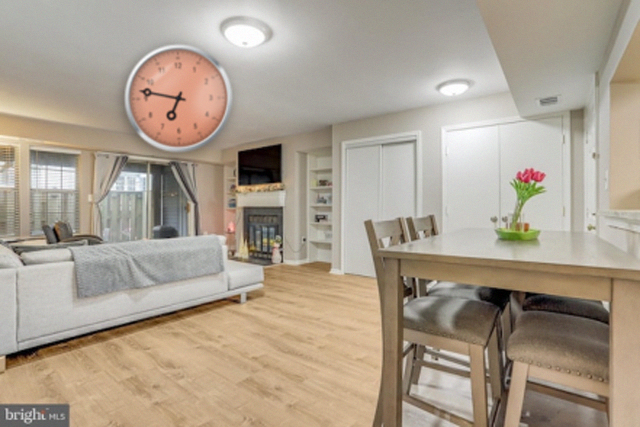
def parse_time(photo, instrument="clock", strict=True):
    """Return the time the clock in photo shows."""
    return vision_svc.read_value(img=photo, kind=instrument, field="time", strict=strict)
6:47
